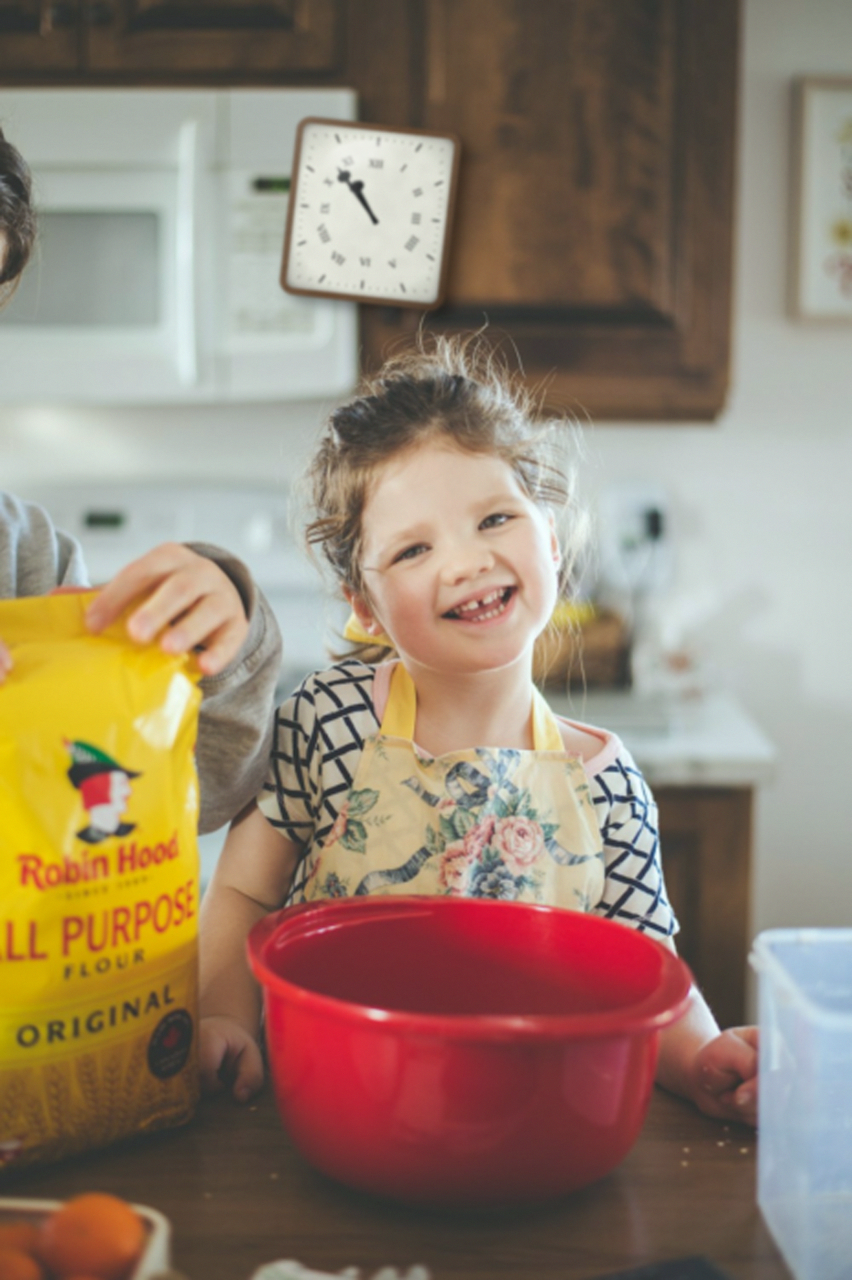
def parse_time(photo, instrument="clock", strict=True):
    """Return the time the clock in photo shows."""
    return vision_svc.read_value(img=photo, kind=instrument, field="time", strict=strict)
10:53
